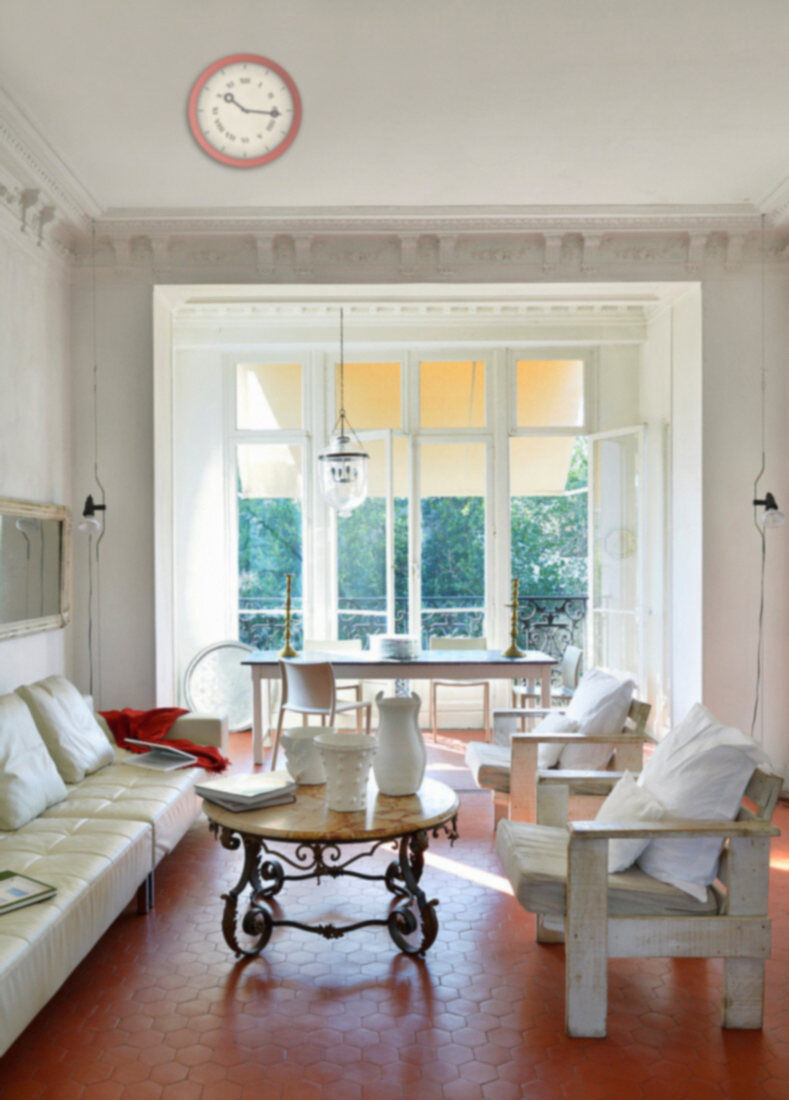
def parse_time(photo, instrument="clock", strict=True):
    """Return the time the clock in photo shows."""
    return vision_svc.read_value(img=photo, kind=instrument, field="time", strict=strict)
10:16
